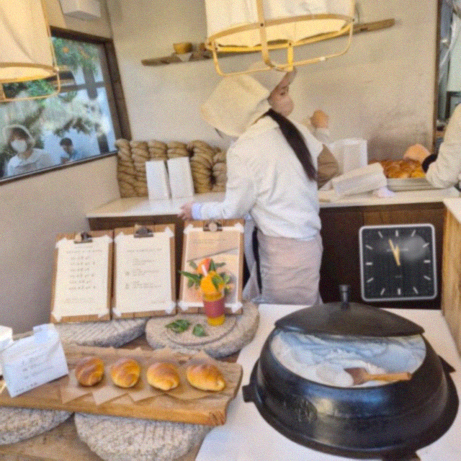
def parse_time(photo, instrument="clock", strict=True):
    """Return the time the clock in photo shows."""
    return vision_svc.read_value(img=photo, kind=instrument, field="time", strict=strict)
11:57
